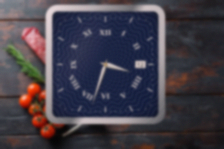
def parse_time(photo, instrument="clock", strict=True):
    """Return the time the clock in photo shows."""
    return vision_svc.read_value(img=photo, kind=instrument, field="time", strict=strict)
3:33
